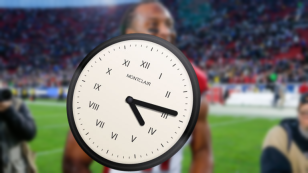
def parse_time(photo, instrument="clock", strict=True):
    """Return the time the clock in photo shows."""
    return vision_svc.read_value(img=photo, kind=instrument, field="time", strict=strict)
4:14
